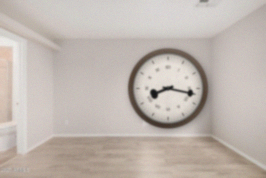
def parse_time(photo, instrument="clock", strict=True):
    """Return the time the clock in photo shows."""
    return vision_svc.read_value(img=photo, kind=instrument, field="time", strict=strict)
8:17
